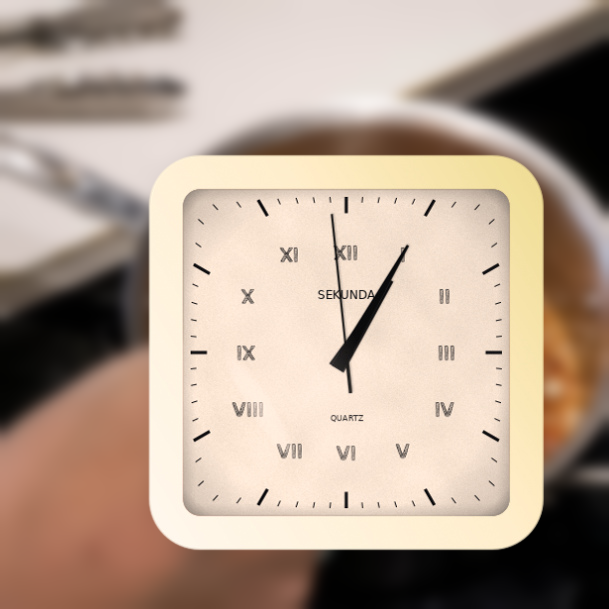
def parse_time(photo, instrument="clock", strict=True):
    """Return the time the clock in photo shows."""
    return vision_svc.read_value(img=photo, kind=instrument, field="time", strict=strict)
1:04:59
